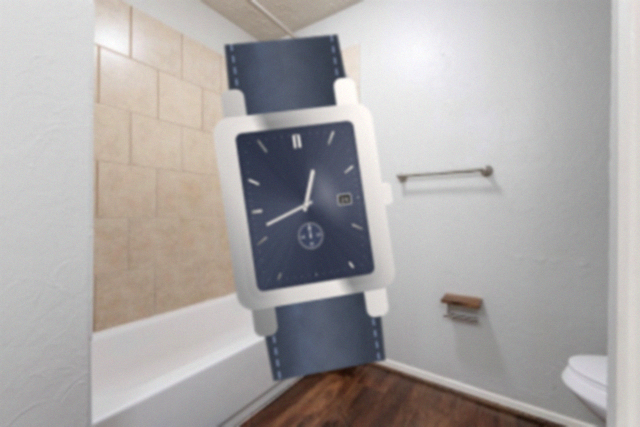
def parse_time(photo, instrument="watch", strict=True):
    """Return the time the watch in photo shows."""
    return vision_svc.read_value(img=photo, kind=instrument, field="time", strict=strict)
12:42
